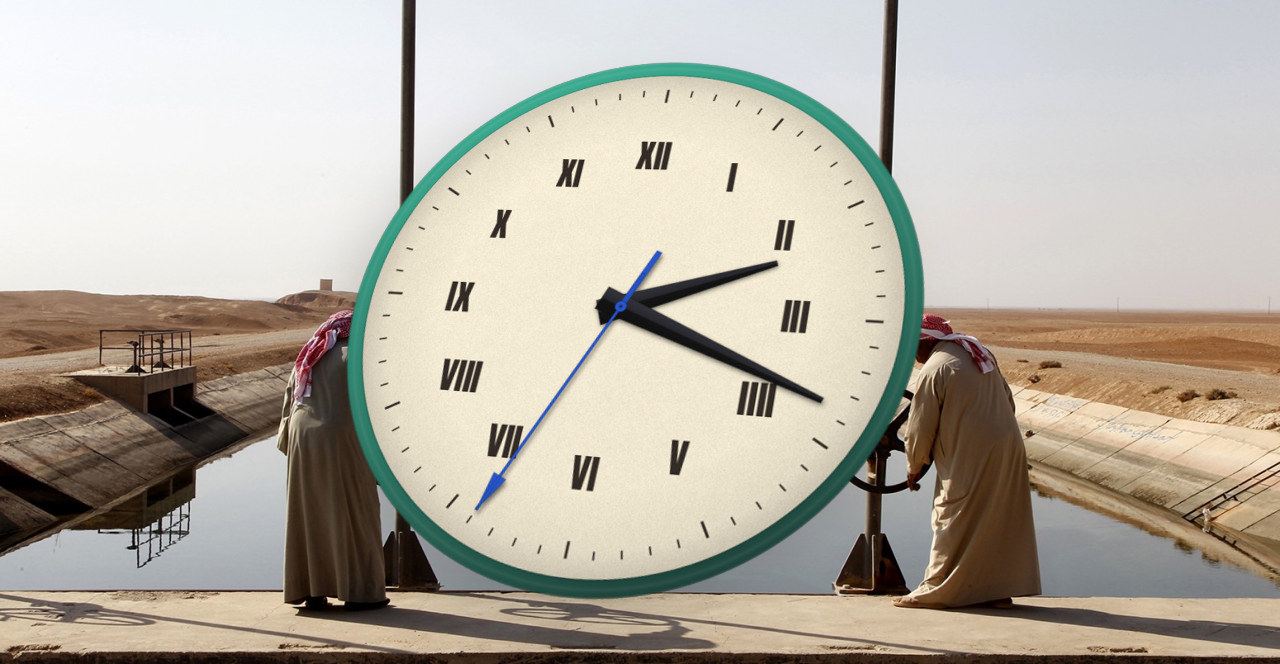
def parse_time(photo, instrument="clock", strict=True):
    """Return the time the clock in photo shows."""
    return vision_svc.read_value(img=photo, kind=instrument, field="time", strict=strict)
2:18:34
